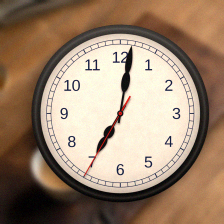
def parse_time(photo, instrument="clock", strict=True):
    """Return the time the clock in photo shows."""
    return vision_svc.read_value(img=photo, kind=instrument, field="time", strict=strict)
7:01:35
